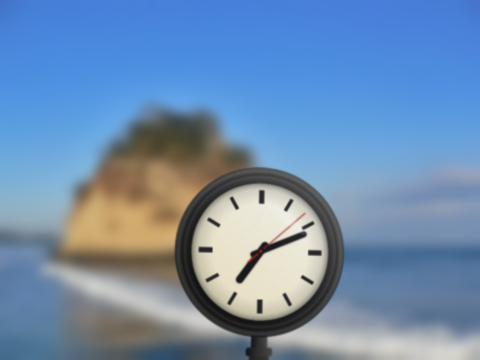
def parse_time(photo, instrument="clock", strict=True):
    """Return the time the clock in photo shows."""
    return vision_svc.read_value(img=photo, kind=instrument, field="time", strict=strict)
7:11:08
